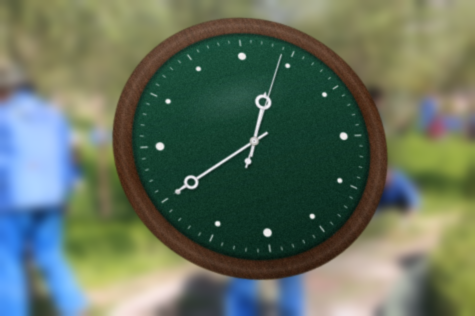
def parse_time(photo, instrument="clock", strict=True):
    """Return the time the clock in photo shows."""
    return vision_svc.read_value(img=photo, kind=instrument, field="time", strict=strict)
12:40:04
